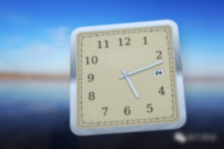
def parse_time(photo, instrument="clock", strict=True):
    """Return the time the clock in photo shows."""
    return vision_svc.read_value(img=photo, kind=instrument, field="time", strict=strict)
5:12
